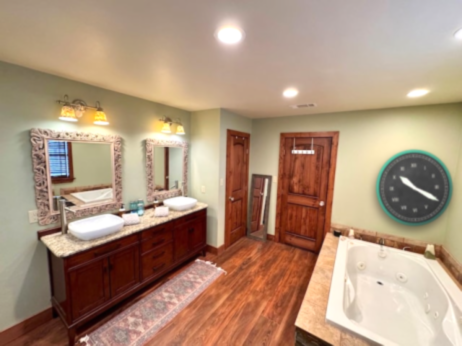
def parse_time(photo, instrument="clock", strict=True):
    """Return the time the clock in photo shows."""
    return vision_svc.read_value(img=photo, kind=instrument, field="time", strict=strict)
10:20
